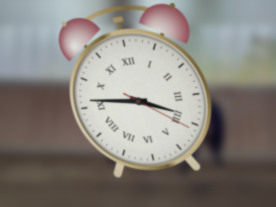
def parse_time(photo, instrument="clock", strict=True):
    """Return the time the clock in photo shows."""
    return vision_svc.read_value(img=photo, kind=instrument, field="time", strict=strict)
3:46:21
